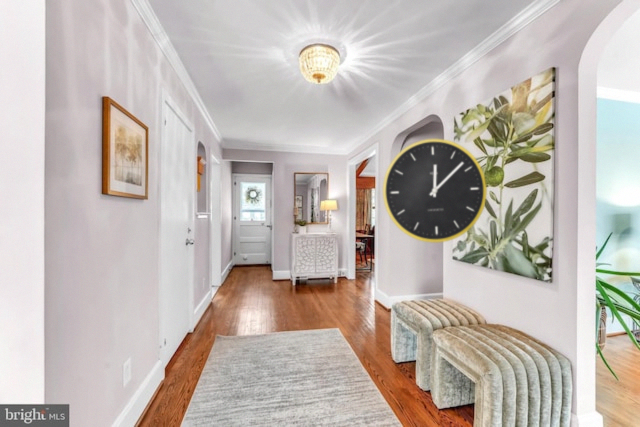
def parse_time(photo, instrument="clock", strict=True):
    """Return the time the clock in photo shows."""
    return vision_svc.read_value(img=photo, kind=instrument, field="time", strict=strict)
12:08
